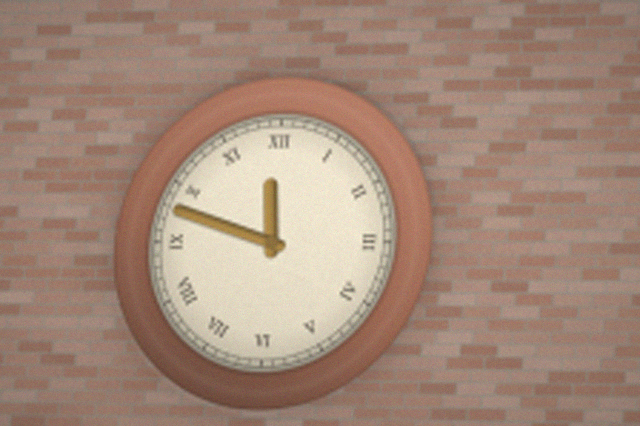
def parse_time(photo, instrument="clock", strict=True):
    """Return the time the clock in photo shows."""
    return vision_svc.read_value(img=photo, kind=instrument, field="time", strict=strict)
11:48
